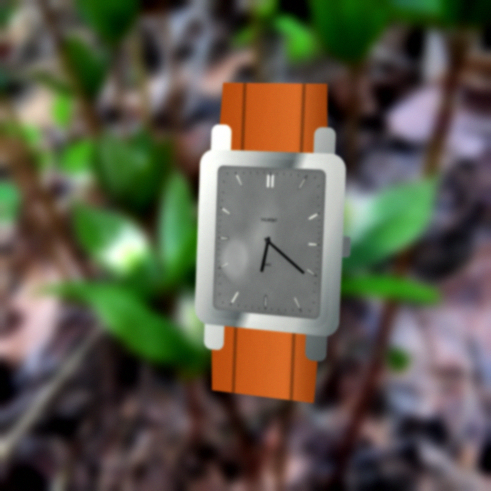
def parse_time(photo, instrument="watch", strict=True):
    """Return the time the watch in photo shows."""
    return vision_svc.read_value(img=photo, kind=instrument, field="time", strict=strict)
6:21
